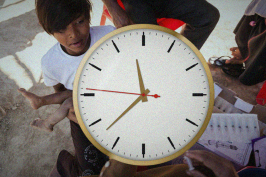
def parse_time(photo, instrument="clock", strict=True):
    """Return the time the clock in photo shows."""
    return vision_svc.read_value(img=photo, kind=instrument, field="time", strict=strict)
11:37:46
